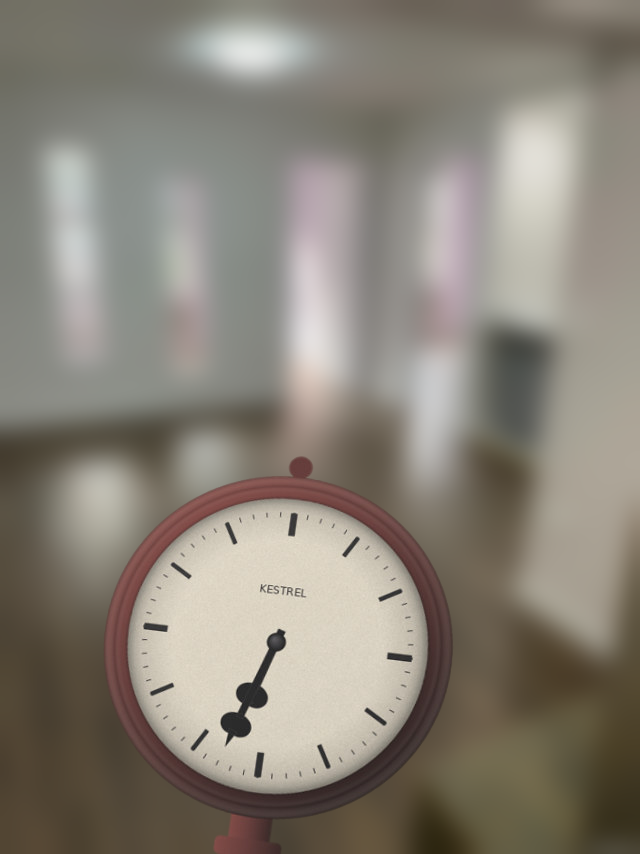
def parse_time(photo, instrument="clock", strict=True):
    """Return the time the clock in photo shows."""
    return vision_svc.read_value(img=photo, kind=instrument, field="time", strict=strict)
6:33
